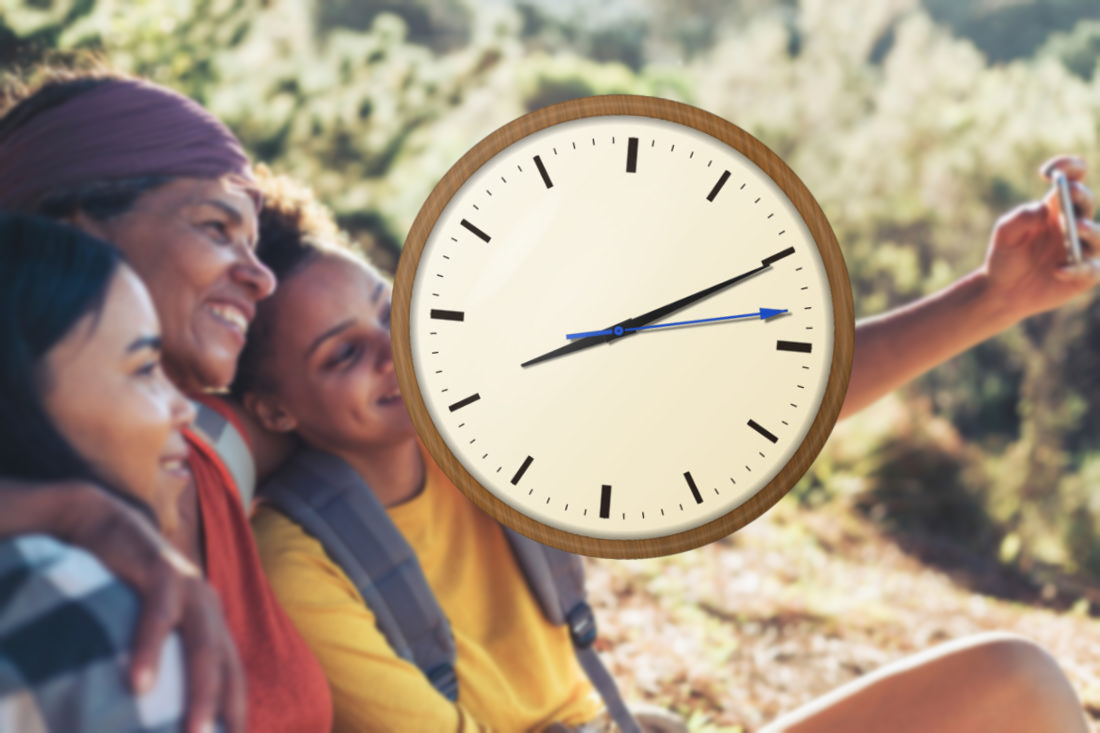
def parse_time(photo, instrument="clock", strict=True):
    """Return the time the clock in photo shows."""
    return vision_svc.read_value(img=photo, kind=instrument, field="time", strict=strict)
8:10:13
